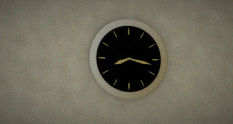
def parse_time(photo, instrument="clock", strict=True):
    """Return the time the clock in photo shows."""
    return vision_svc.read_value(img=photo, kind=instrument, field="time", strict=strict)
8:17
